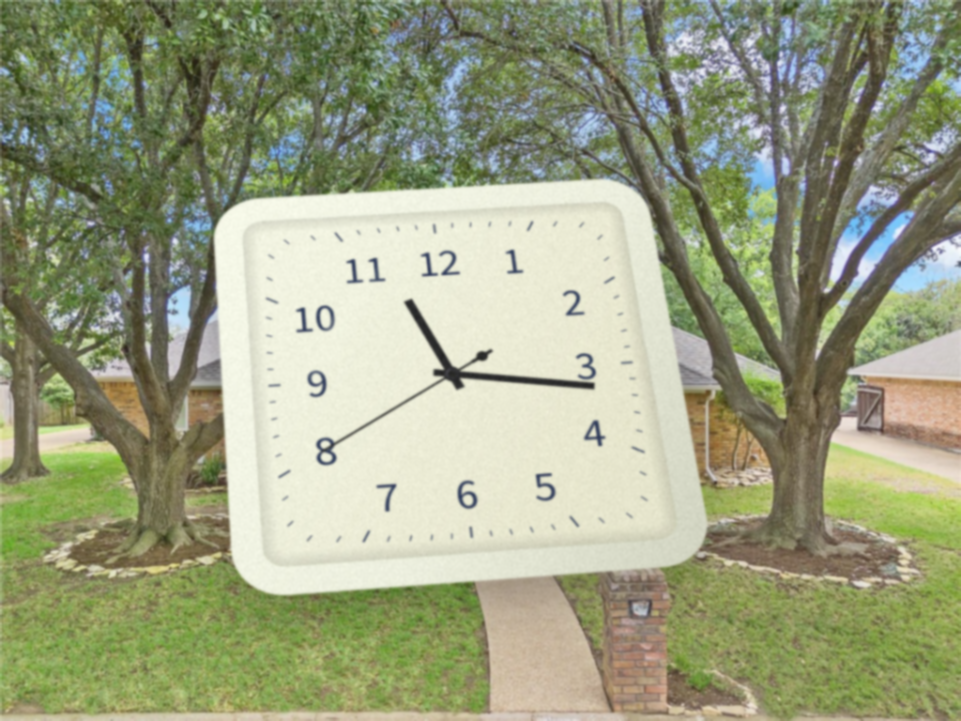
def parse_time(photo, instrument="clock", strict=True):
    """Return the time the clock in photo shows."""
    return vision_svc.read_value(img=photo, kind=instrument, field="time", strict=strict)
11:16:40
